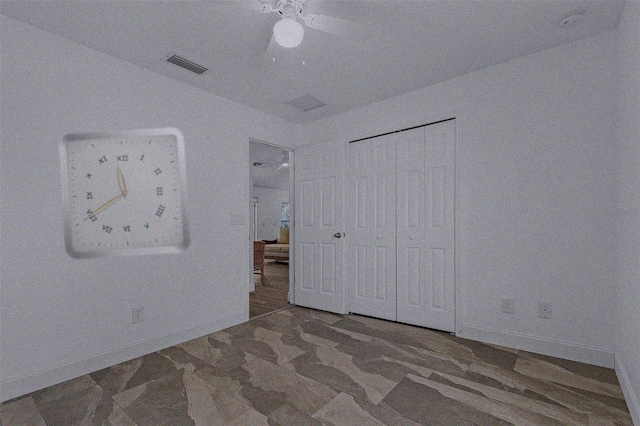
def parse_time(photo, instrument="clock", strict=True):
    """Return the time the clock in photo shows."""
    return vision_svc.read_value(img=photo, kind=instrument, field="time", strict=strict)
11:40
